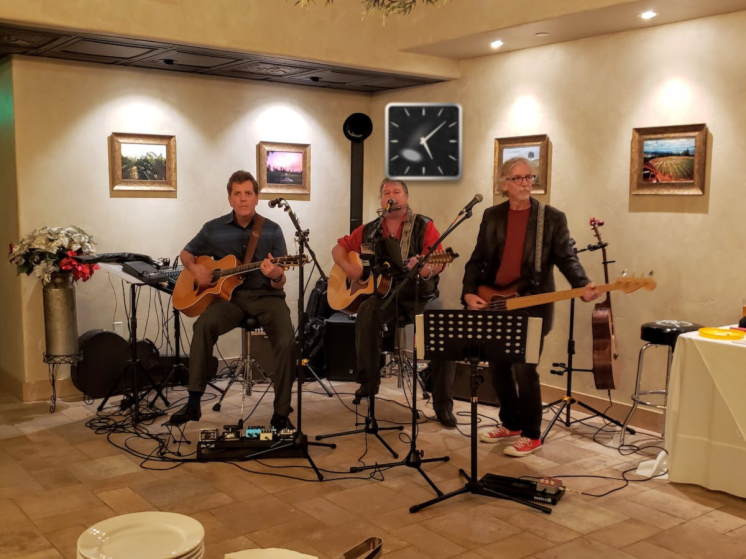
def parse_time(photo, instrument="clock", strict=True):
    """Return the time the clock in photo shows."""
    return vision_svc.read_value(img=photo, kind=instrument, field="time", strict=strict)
5:08
